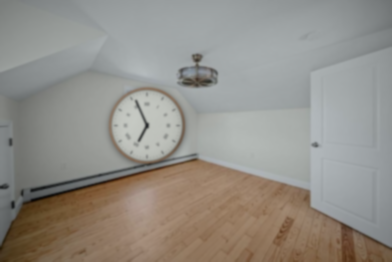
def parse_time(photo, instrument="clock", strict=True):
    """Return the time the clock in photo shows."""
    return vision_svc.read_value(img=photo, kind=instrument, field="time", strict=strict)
6:56
